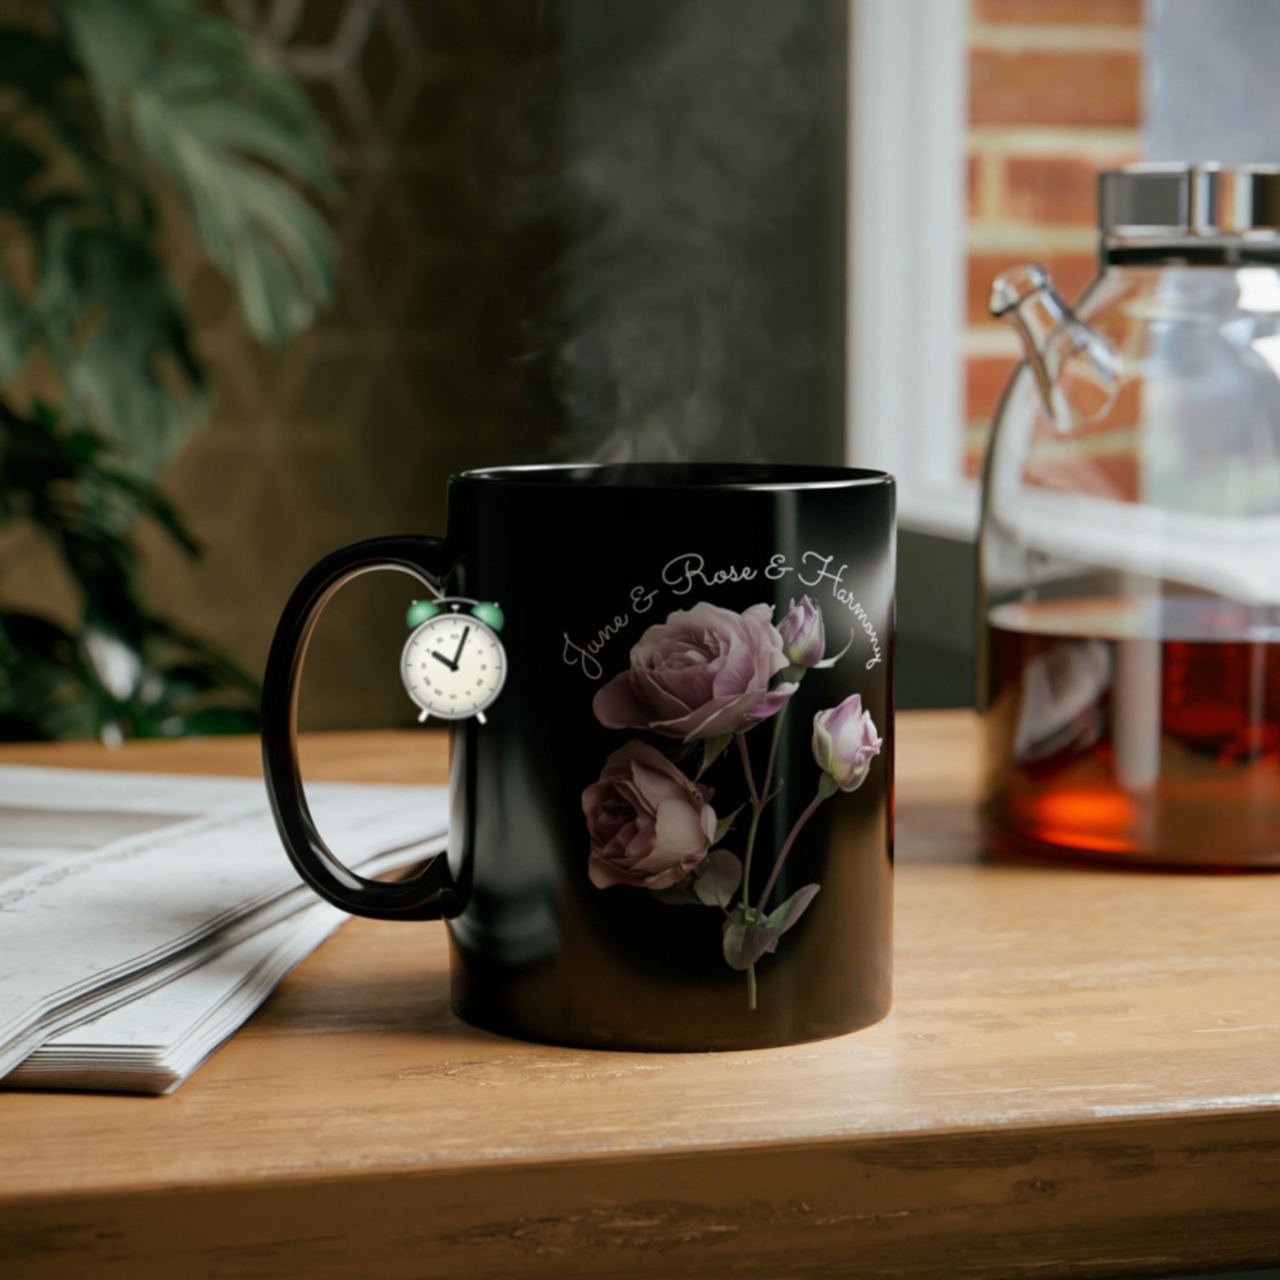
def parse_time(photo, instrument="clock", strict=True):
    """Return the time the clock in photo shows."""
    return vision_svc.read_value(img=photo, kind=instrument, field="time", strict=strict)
10:03
